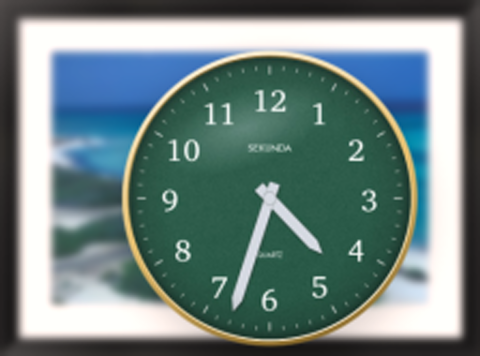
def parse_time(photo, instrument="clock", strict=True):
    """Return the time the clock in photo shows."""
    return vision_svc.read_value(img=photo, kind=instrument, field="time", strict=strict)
4:33
